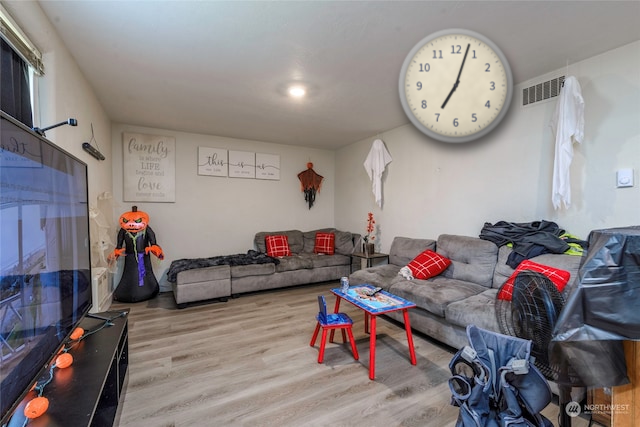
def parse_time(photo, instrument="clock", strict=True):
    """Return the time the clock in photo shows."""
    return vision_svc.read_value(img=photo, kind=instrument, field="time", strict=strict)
7:03
